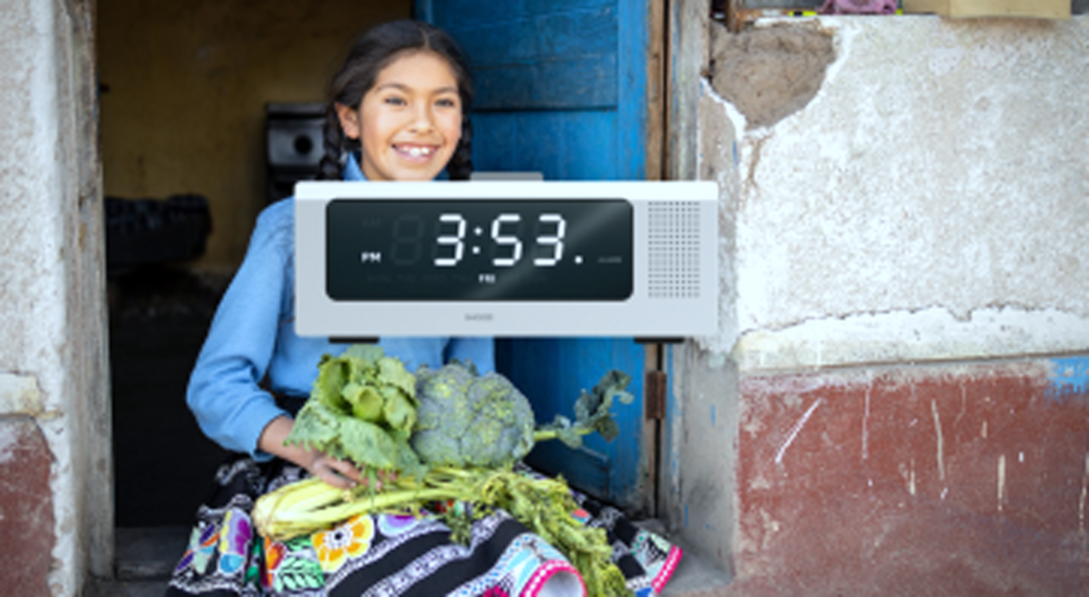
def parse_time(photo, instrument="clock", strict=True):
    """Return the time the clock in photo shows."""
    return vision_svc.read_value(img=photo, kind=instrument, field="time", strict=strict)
3:53
